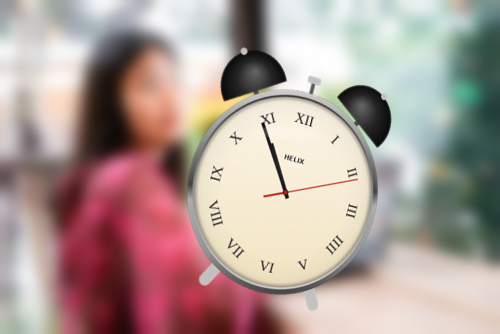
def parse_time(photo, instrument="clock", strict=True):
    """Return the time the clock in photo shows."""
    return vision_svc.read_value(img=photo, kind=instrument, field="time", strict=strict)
10:54:11
